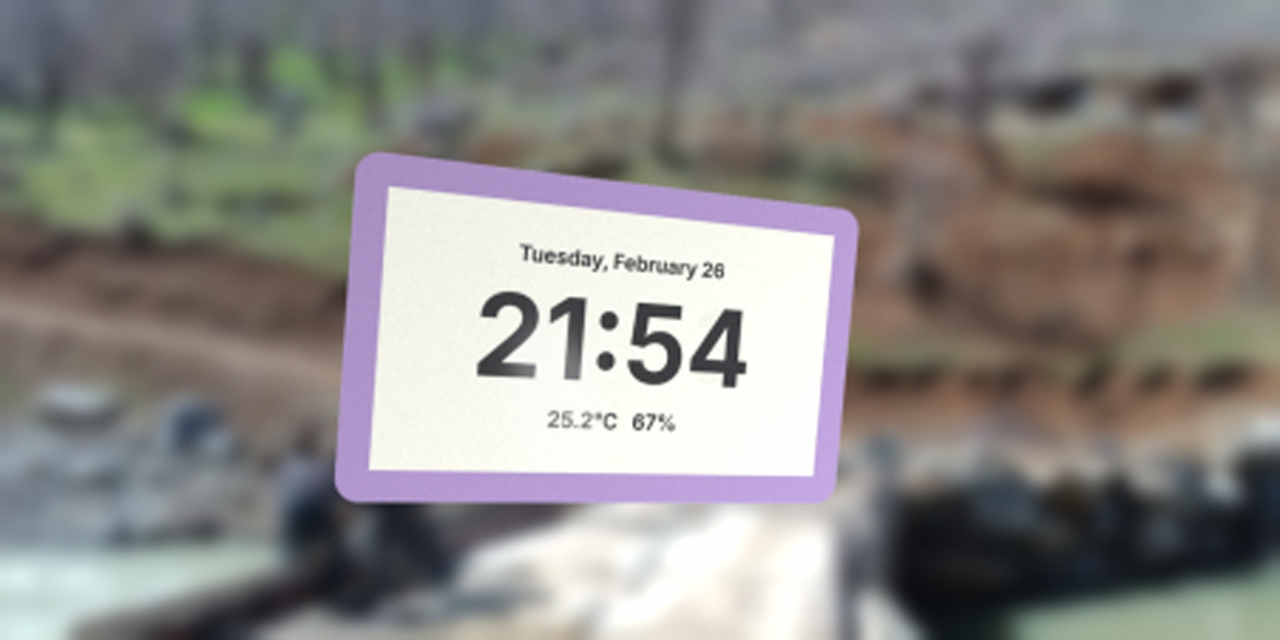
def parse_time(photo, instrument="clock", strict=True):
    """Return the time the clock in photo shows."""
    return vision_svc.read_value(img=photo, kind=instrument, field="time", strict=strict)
21:54
